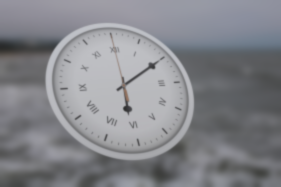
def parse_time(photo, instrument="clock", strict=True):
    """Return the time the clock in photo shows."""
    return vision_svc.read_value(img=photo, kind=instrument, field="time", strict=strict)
6:10:00
